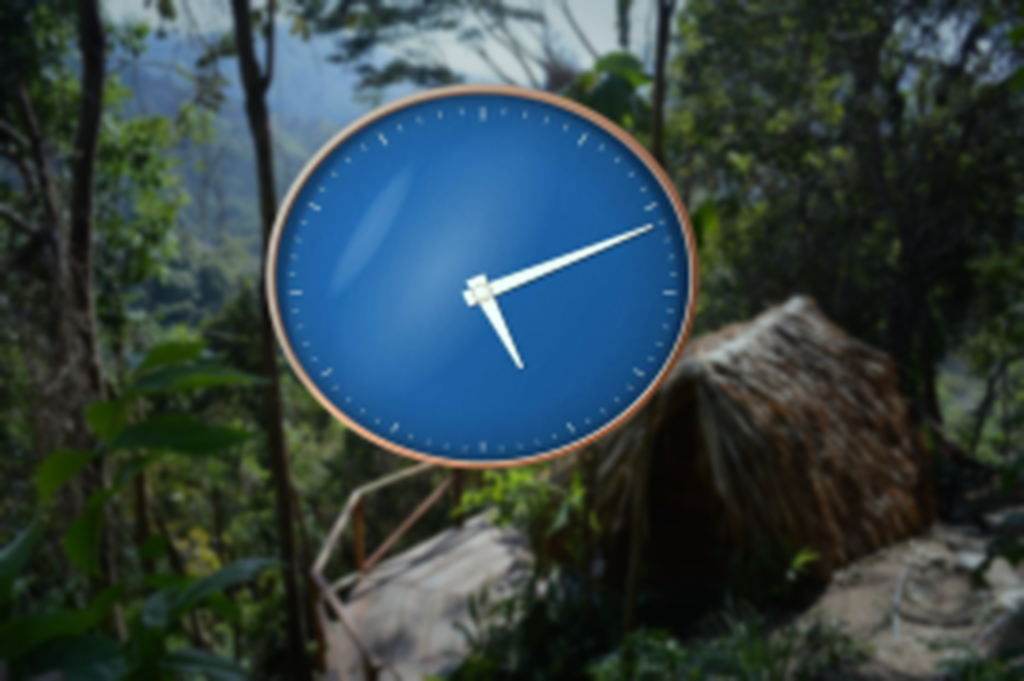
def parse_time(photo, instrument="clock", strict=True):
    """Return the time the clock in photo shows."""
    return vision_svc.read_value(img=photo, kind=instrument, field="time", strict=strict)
5:11
